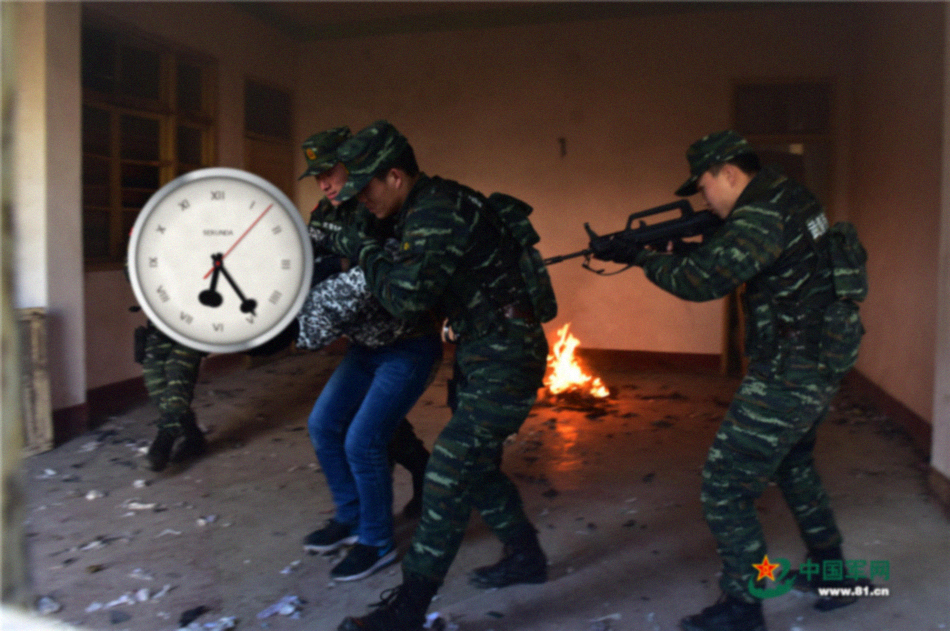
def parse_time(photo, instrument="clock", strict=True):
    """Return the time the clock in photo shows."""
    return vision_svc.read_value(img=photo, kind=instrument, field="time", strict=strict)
6:24:07
